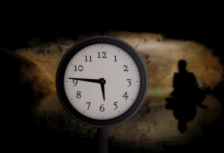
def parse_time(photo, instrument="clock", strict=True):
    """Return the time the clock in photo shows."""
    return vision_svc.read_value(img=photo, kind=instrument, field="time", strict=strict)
5:46
